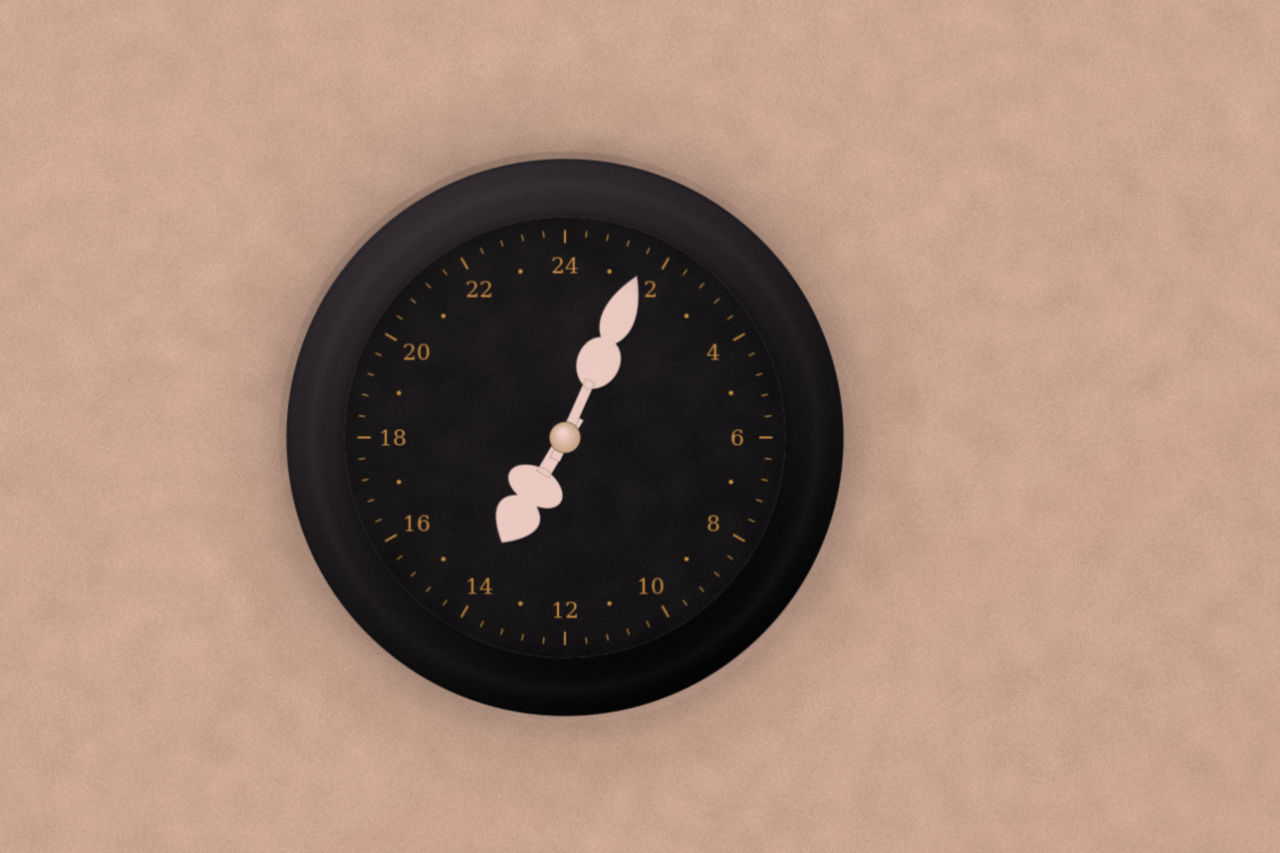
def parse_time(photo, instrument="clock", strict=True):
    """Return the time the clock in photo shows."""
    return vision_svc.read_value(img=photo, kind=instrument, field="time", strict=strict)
14:04
